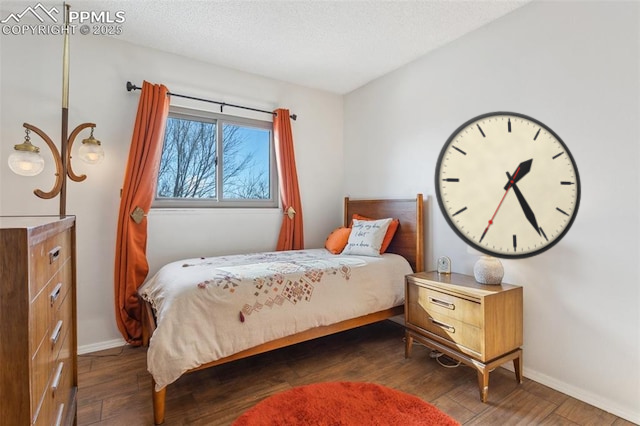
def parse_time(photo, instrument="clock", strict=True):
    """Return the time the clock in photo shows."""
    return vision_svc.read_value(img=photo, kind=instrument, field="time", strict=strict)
1:25:35
